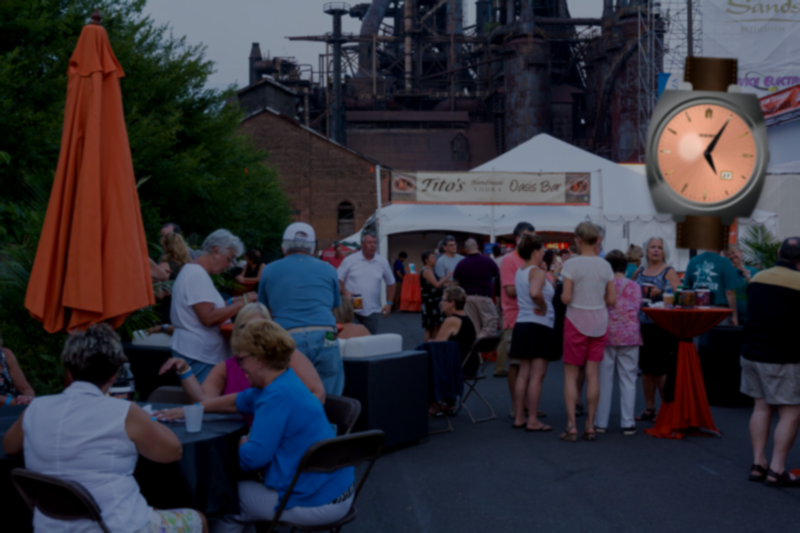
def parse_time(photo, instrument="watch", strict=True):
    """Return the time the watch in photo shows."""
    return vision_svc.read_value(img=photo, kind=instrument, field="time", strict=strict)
5:05
